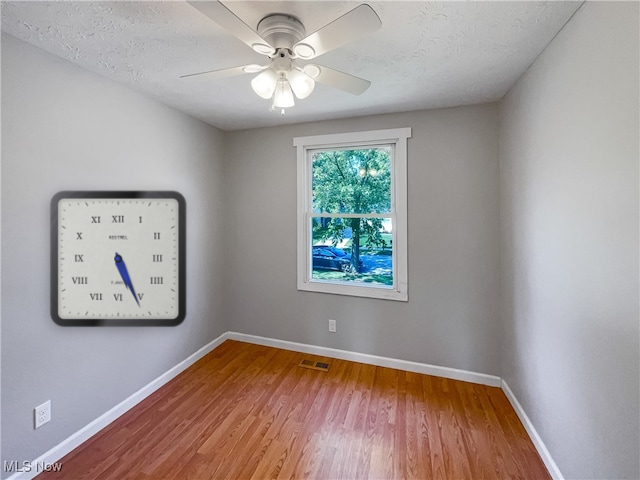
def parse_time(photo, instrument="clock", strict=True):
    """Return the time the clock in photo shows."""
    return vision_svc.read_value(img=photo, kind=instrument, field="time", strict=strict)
5:26
